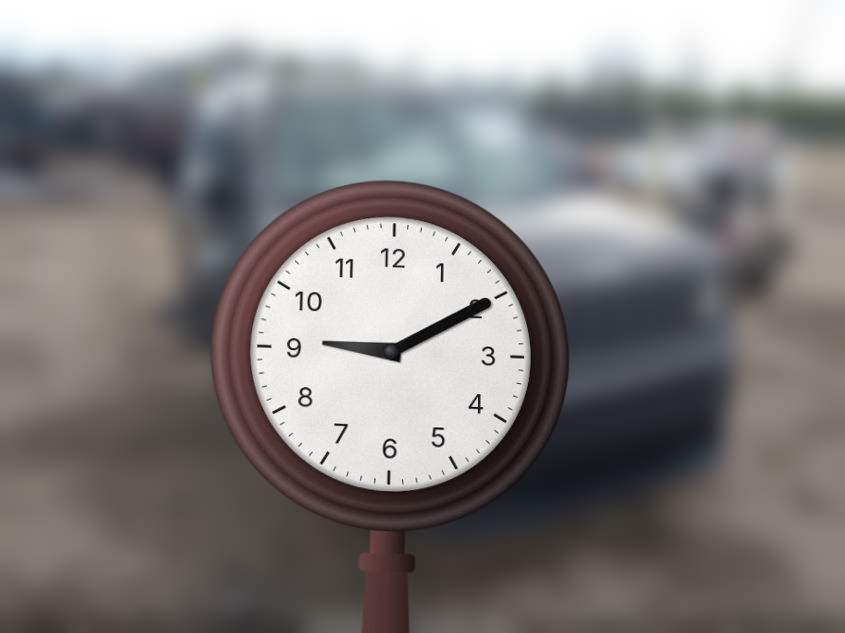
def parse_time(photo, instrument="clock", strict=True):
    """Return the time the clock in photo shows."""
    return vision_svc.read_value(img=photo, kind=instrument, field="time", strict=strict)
9:10
